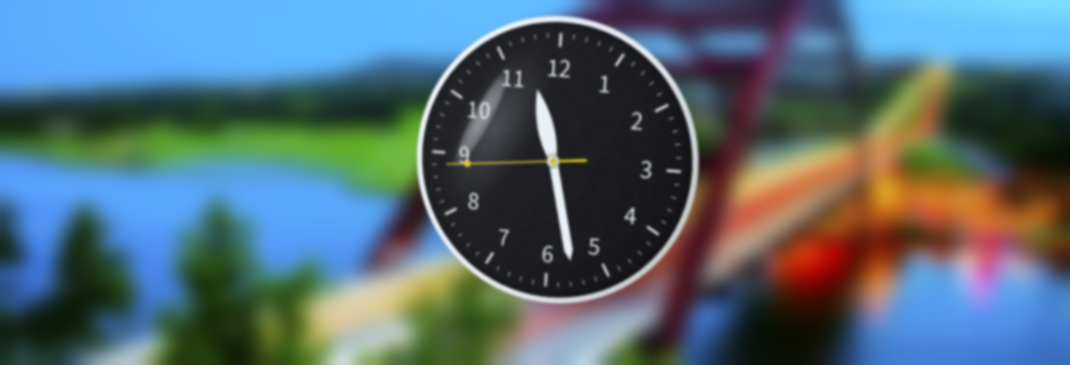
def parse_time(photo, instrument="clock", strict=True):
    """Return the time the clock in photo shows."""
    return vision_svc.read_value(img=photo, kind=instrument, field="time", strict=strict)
11:27:44
